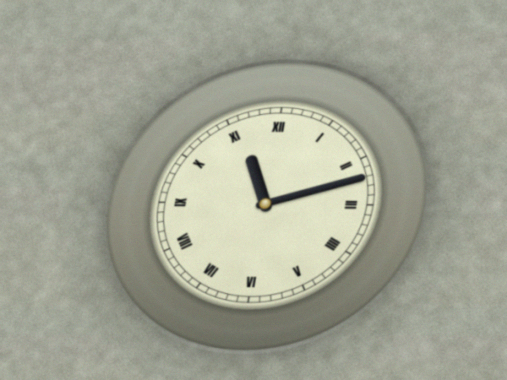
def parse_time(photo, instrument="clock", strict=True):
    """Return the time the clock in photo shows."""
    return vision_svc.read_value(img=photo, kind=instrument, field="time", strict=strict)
11:12
